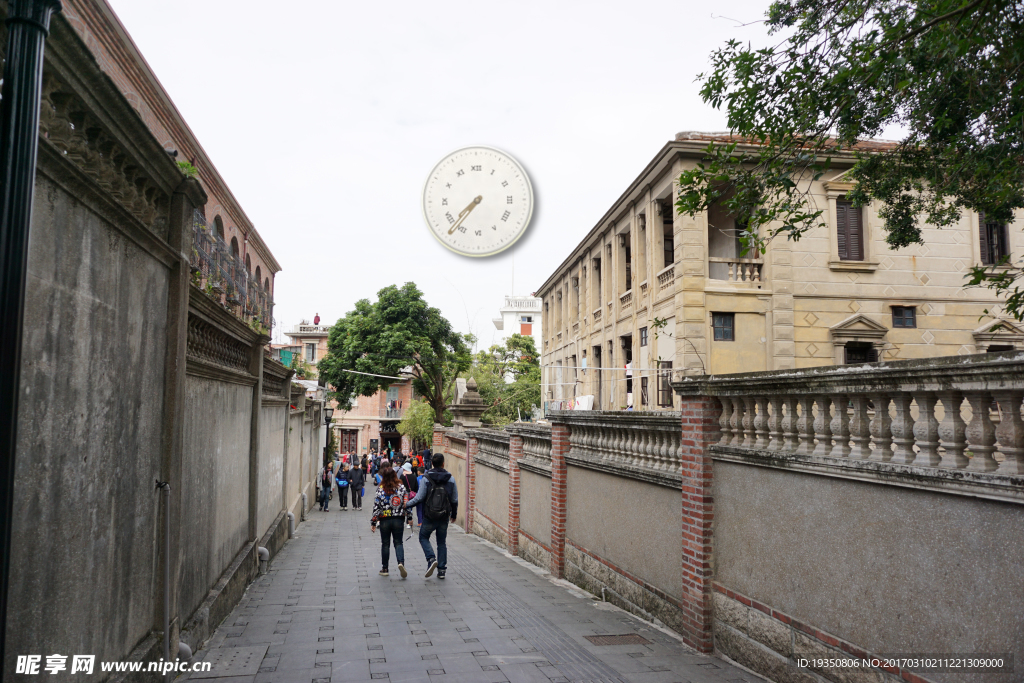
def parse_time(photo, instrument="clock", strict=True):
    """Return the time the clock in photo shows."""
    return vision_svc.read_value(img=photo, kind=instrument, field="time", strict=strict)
7:37
